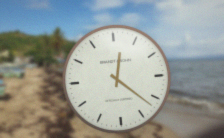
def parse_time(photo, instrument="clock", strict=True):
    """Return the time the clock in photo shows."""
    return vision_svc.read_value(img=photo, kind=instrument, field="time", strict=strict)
12:22
